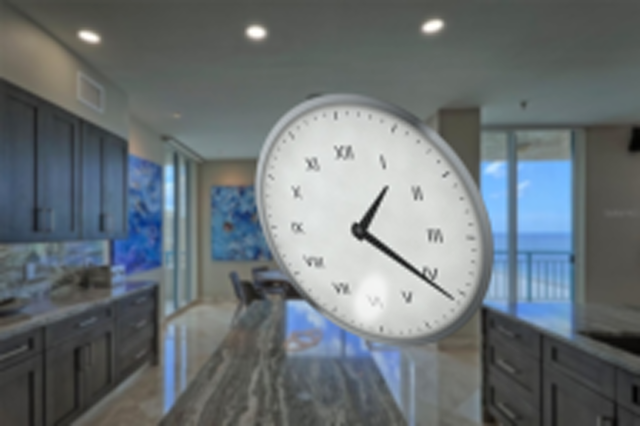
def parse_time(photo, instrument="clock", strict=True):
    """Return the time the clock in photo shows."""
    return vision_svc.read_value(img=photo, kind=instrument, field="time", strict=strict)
1:21
